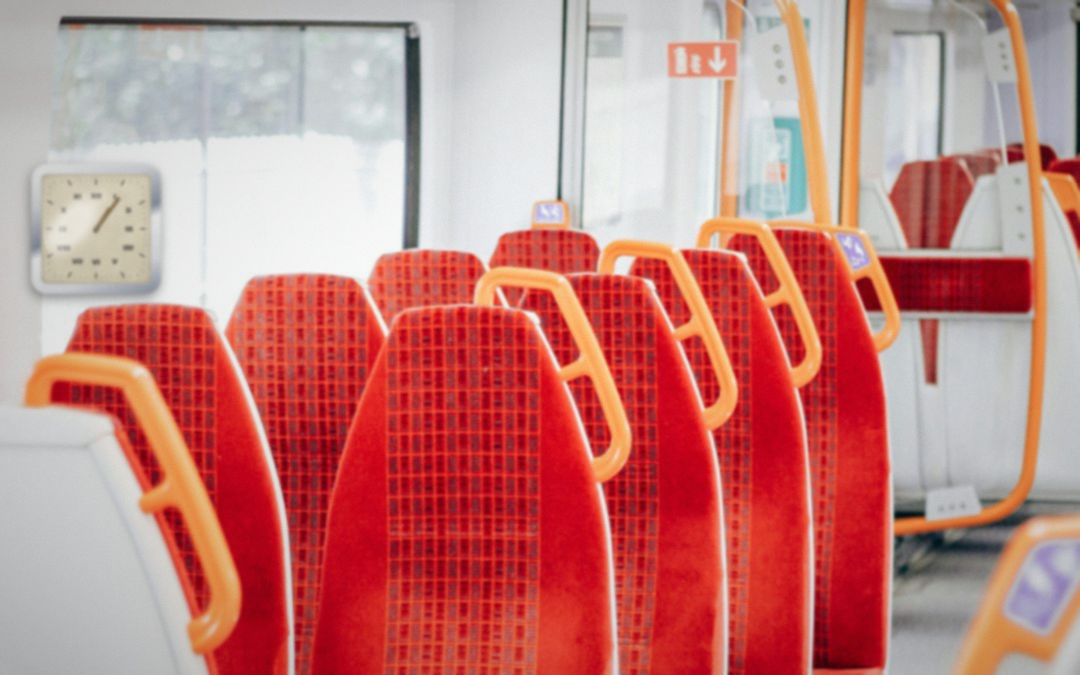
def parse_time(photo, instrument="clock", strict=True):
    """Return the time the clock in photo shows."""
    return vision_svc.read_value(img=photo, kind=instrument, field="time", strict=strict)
1:06
